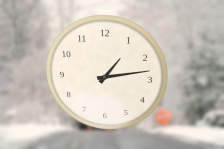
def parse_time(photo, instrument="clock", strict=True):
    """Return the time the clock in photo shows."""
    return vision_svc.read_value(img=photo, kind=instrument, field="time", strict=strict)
1:13
